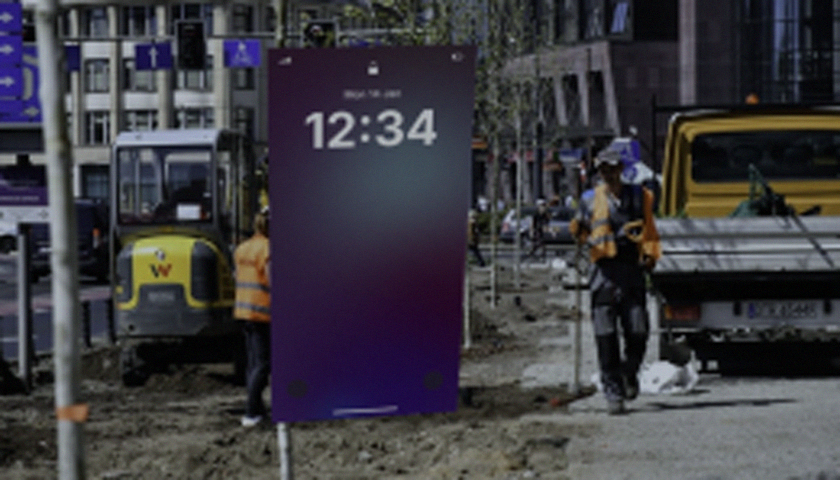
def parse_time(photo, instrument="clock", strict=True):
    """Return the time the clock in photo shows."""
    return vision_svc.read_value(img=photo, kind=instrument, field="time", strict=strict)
12:34
